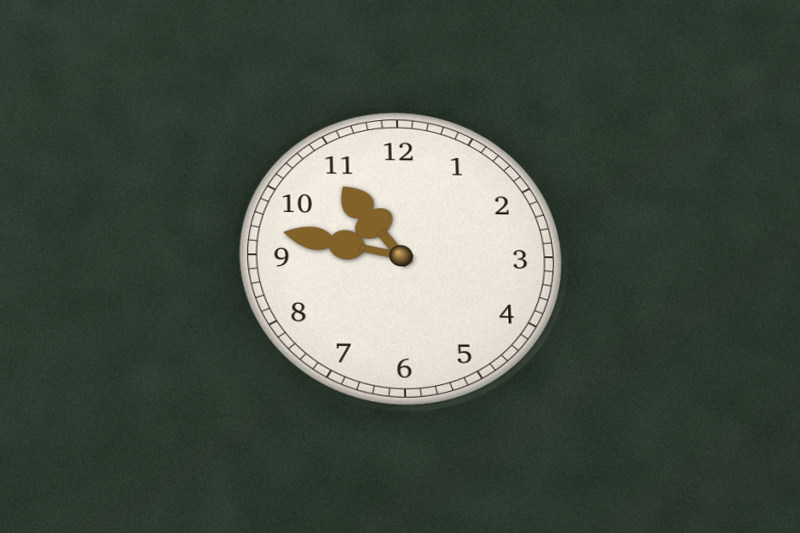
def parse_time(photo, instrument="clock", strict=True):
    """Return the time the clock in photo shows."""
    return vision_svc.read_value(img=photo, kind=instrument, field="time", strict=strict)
10:47
